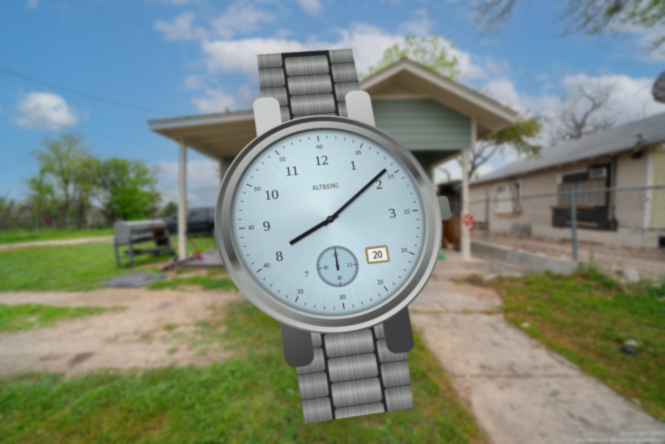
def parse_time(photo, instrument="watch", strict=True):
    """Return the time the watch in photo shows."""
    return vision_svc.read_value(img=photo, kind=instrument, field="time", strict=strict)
8:09
